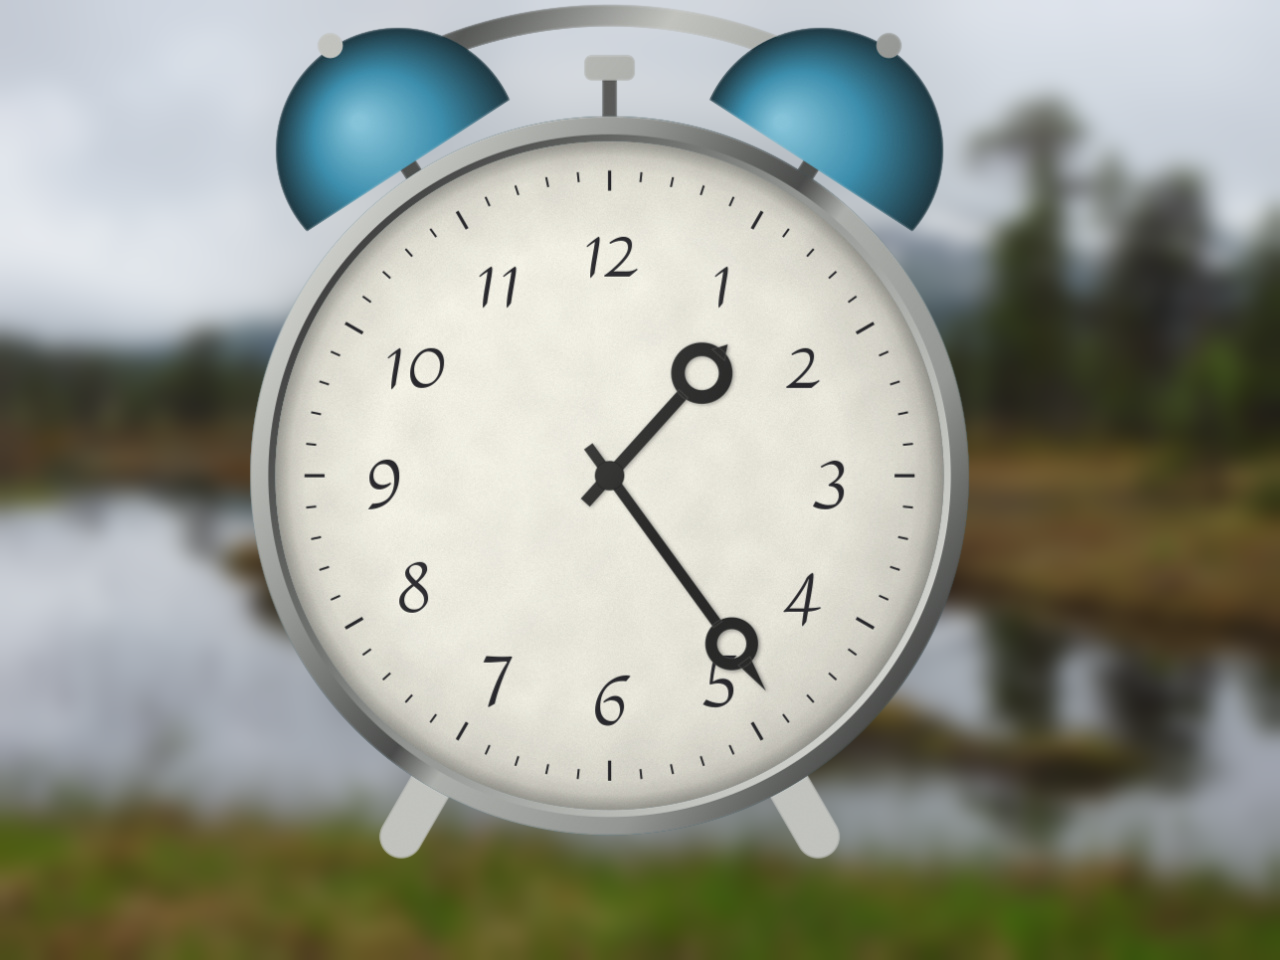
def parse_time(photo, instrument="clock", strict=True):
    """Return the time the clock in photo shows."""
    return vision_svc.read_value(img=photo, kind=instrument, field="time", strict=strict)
1:24
